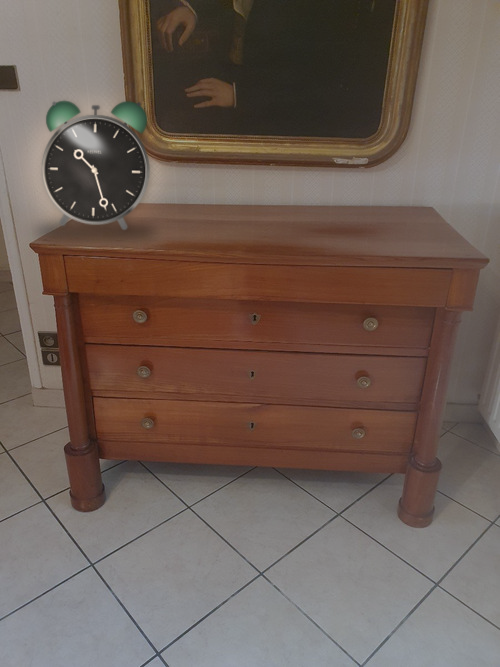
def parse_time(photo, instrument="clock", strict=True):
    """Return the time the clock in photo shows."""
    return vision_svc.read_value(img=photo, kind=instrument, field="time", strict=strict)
10:27
